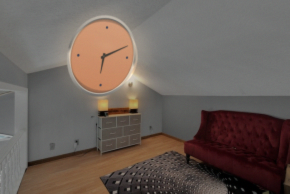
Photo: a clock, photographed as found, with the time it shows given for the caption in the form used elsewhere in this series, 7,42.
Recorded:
6,11
